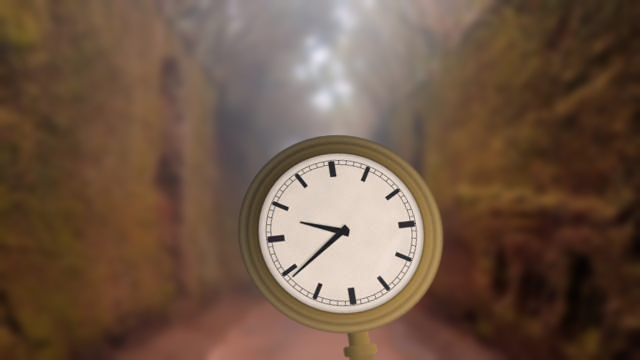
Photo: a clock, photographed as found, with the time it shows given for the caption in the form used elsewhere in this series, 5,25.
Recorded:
9,39
